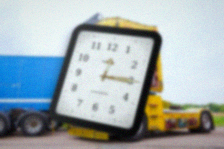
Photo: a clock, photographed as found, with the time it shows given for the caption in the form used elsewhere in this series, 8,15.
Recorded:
12,15
